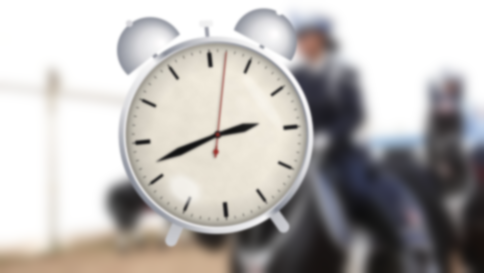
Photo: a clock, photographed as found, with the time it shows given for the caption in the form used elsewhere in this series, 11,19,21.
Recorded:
2,42,02
